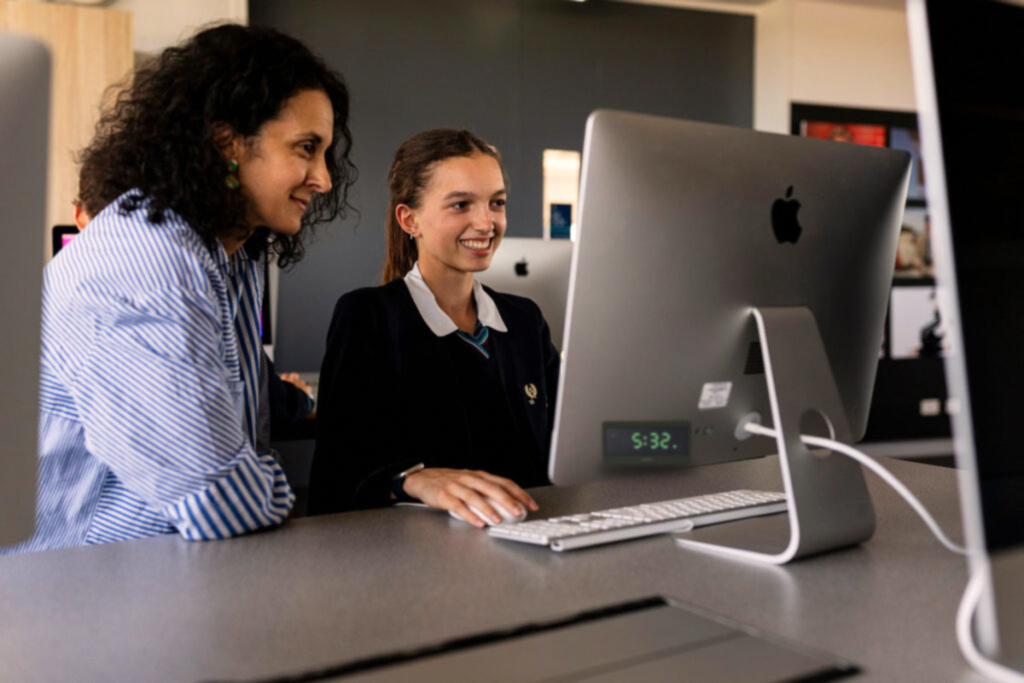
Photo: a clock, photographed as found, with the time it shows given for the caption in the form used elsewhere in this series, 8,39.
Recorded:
5,32
